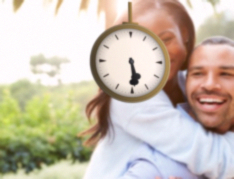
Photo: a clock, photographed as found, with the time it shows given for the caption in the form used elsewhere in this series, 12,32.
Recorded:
5,29
